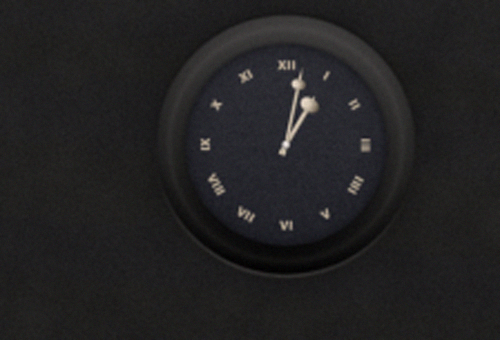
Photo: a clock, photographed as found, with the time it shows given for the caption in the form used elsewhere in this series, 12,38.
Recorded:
1,02
